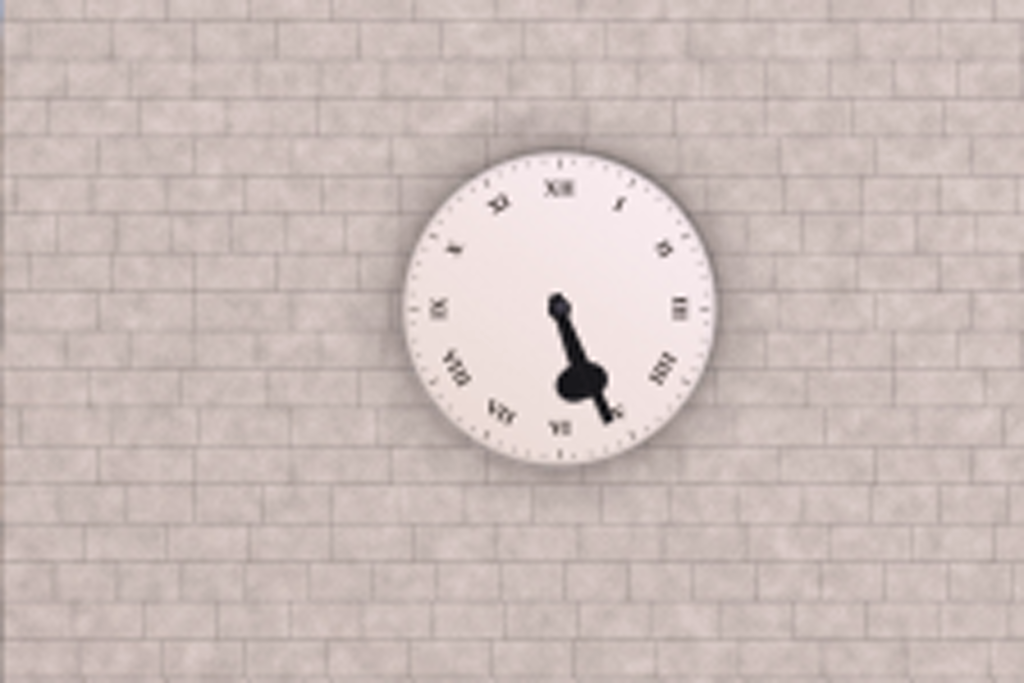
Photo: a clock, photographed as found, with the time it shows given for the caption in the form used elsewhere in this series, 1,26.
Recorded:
5,26
